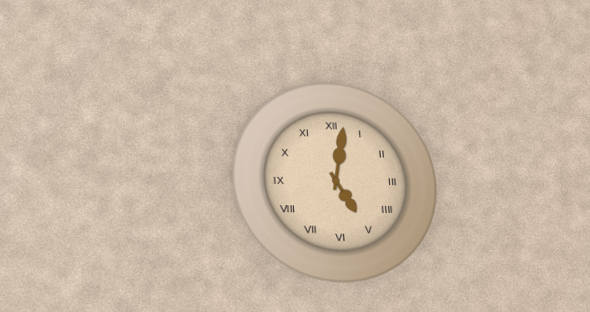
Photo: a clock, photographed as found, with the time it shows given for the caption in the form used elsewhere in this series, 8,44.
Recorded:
5,02
